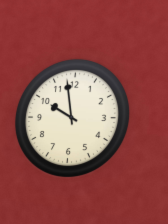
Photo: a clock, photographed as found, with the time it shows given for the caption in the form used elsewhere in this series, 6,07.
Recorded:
9,58
